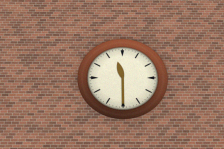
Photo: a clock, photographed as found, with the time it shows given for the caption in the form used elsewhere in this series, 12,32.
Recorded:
11,30
